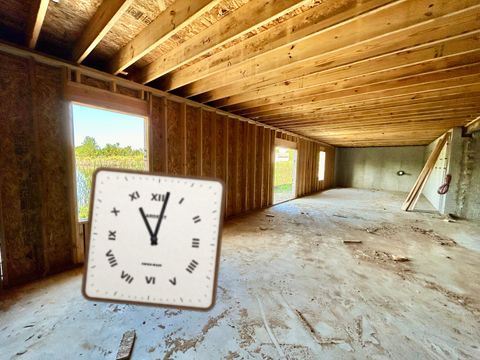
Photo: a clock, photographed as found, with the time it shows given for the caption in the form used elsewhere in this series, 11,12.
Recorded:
11,02
